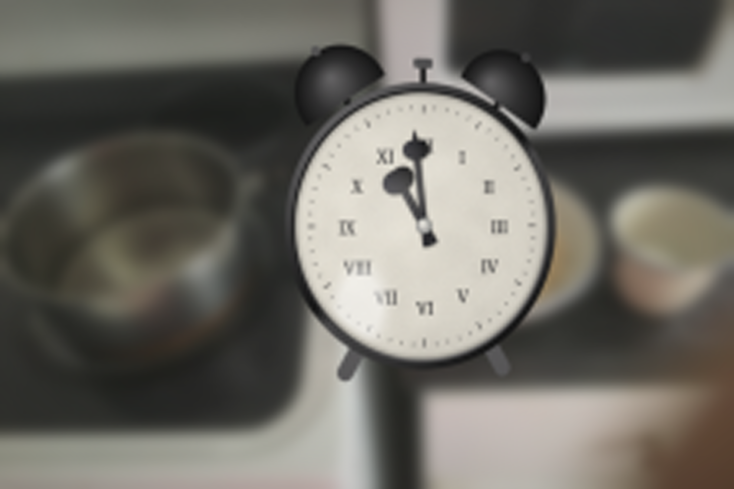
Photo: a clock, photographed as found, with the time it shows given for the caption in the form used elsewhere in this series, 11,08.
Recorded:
10,59
